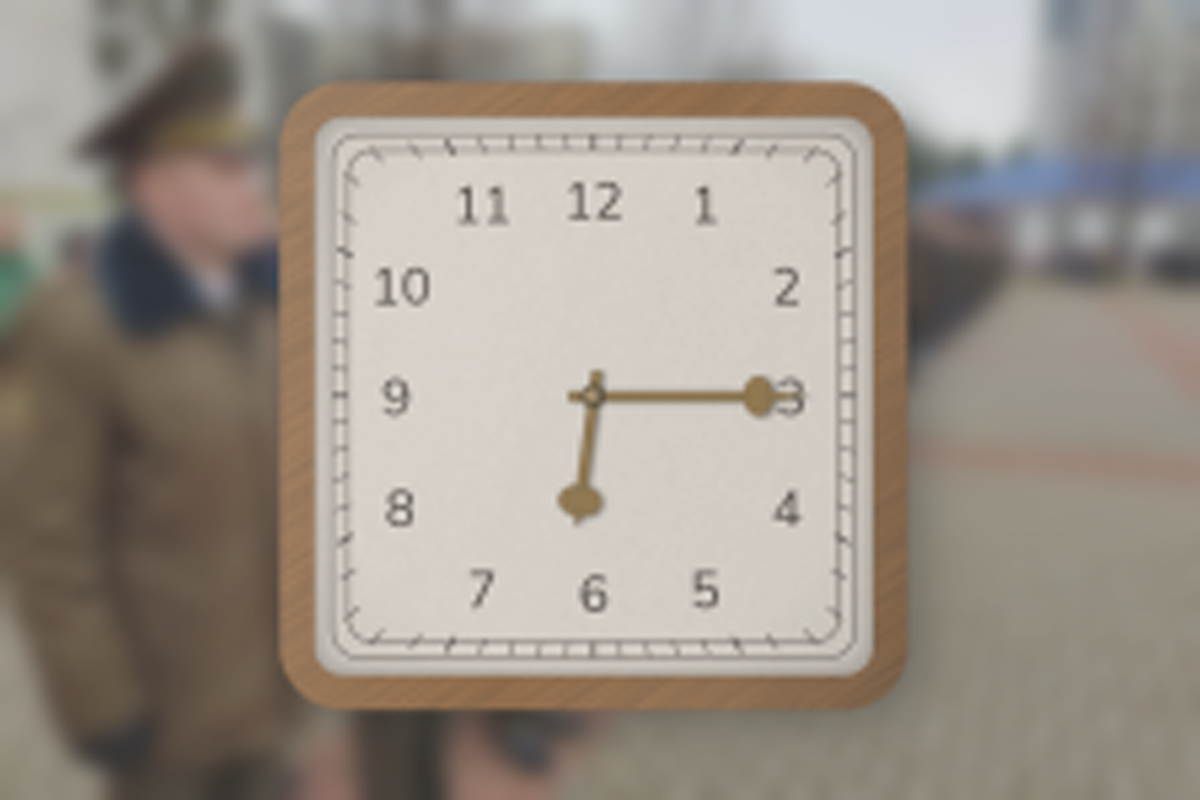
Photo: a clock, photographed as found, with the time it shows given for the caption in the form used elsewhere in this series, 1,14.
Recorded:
6,15
